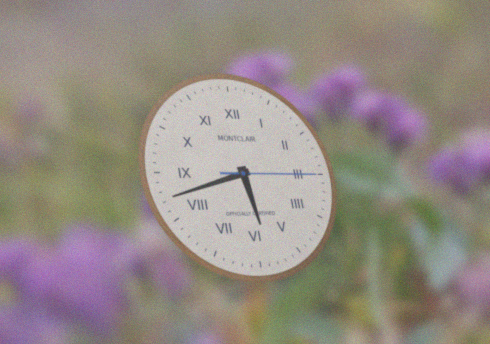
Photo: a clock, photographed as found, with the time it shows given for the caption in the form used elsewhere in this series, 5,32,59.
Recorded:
5,42,15
